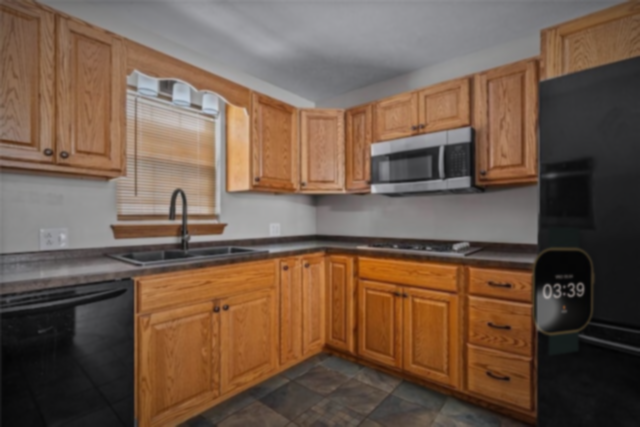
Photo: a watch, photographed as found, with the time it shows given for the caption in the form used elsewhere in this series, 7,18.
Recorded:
3,39
